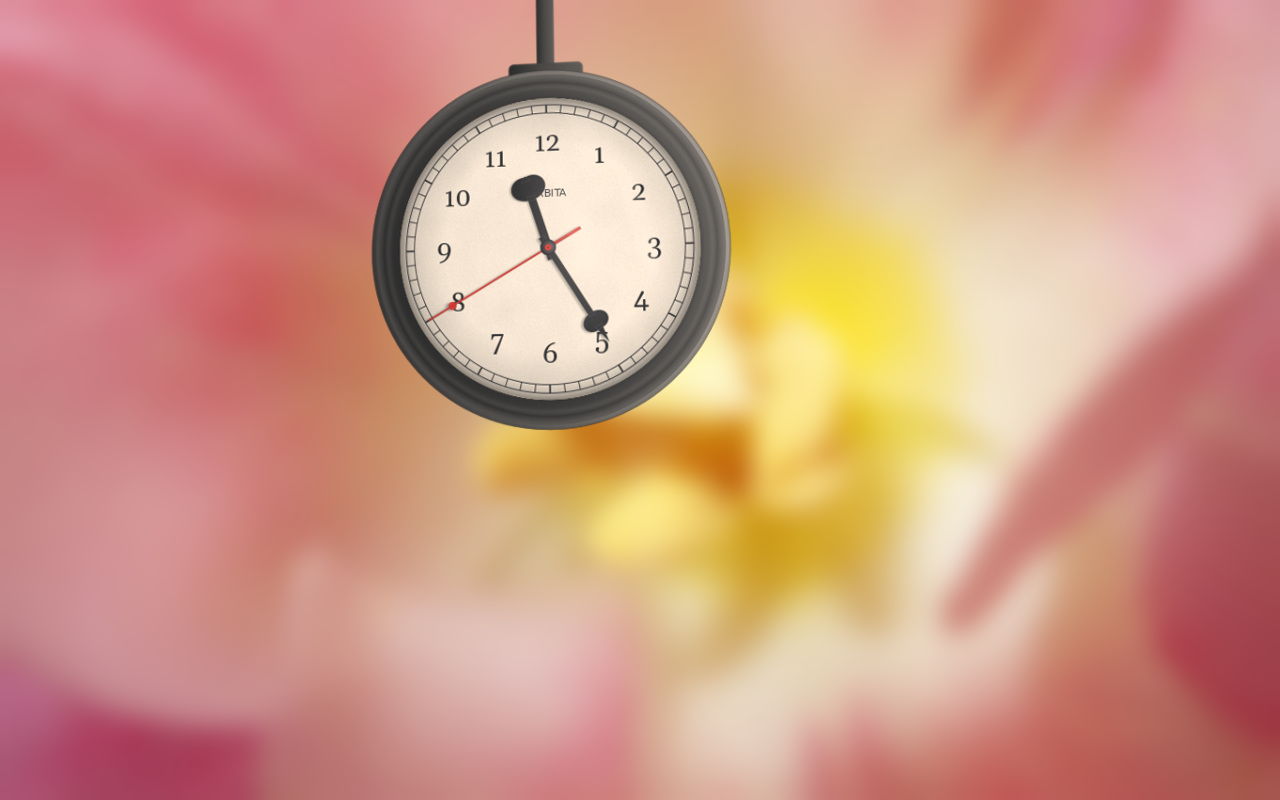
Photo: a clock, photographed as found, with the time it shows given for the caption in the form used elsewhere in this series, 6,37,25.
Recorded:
11,24,40
